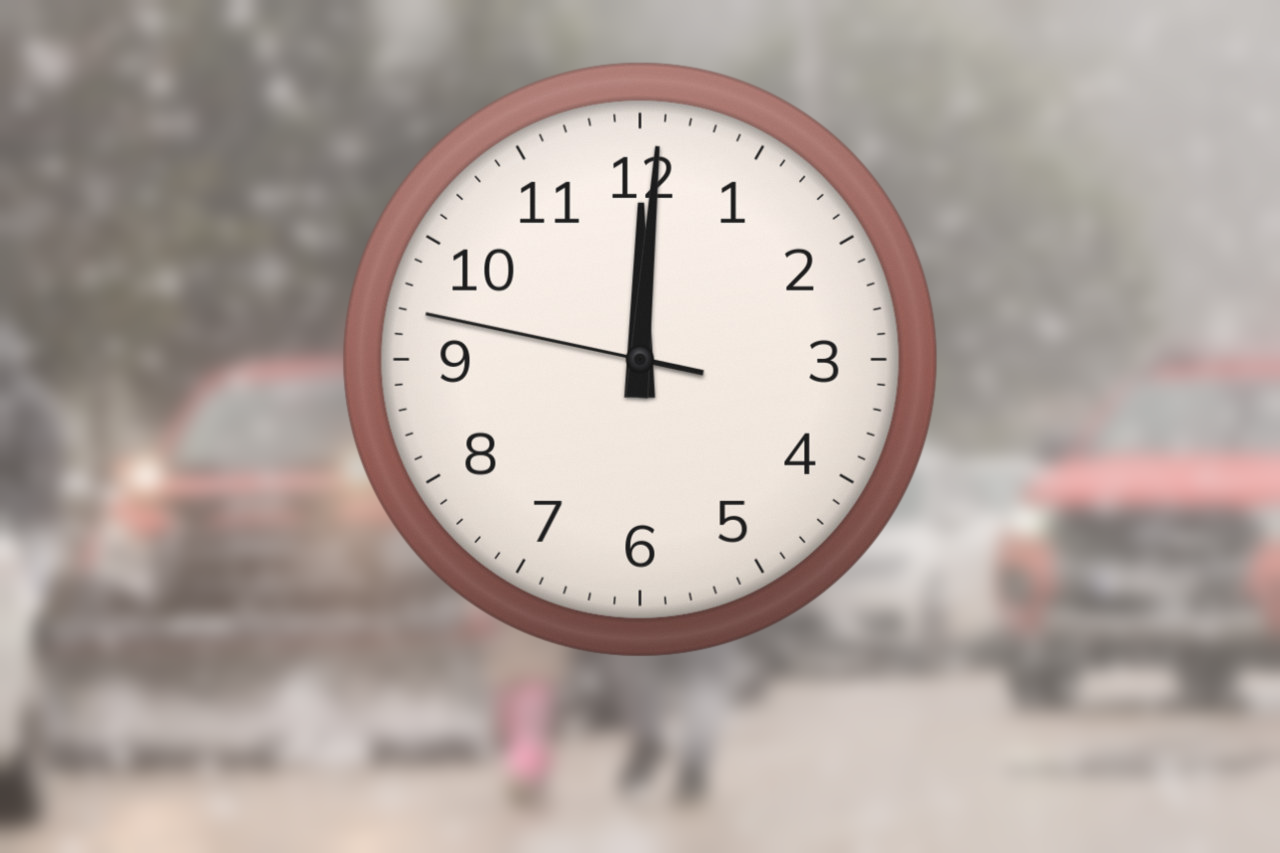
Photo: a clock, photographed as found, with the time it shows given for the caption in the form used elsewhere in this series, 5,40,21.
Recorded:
12,00,47
